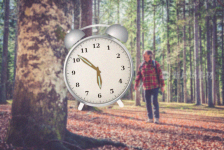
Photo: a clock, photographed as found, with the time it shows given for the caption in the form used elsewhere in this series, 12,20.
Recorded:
5,52
